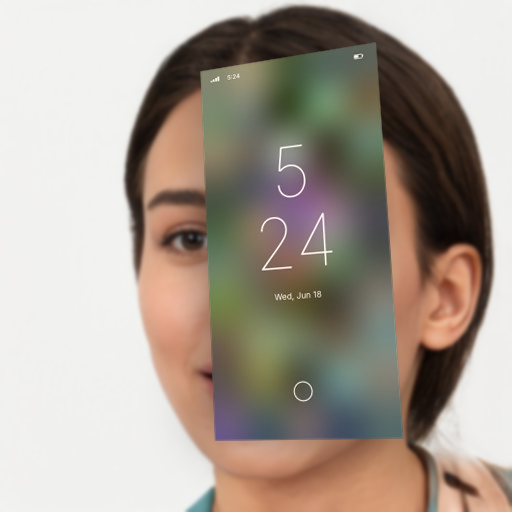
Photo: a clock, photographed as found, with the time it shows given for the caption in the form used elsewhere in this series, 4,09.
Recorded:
5,24
